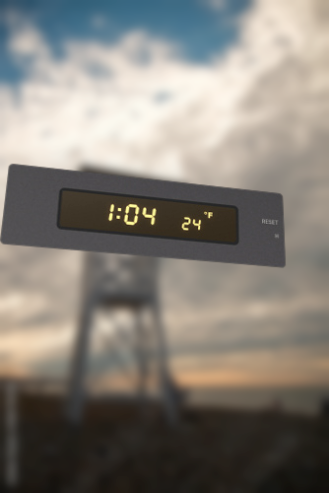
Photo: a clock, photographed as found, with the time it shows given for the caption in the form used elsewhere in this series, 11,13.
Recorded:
1,04
